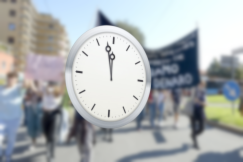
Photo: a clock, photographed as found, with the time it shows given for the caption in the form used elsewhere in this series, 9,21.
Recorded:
11,58
